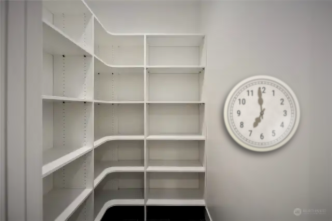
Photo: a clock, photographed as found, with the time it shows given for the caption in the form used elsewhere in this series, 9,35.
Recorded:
6,59
